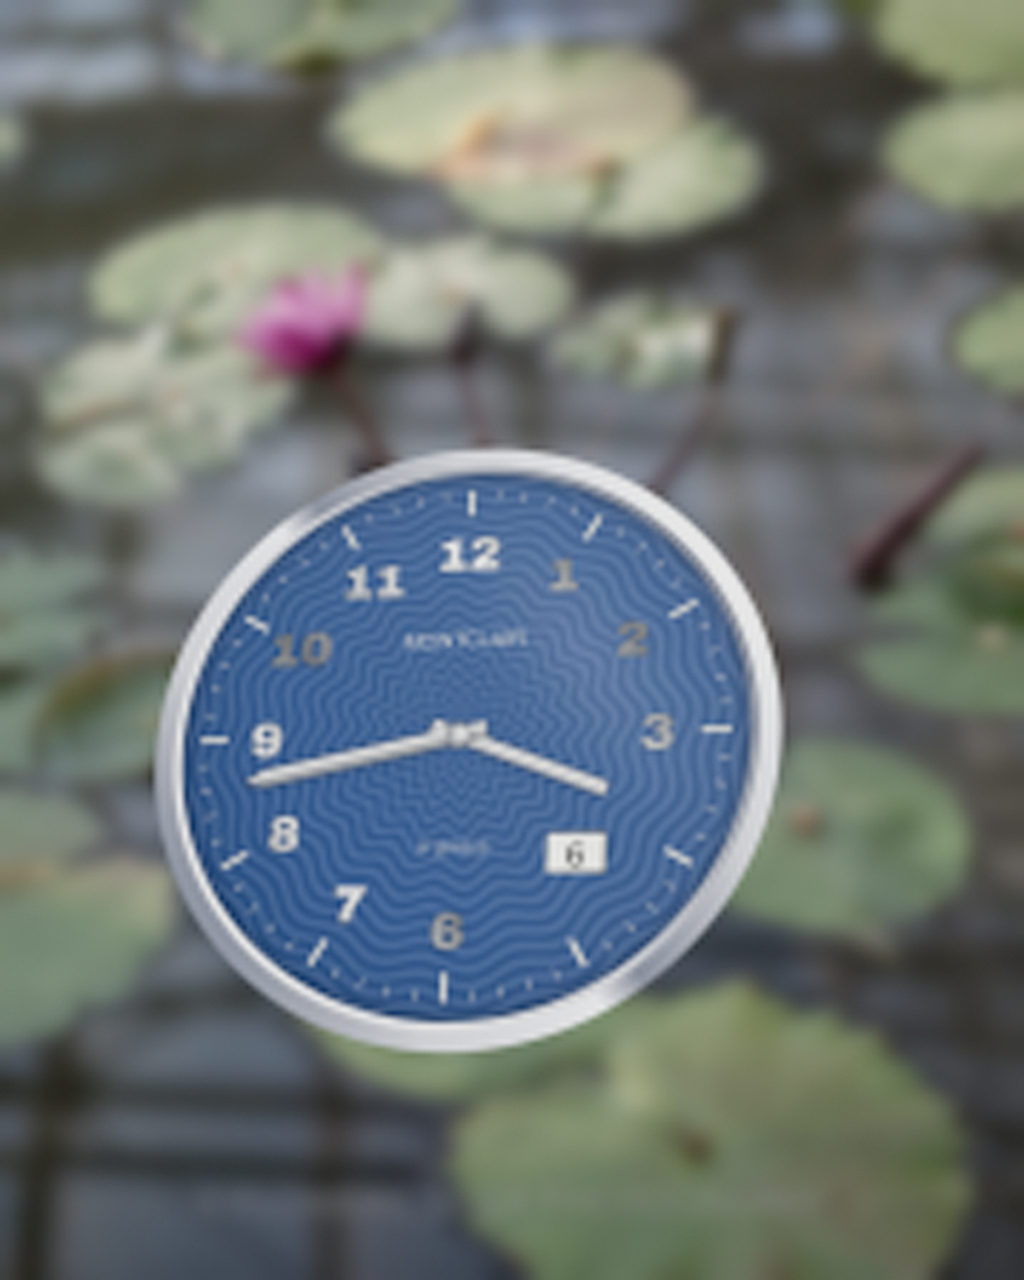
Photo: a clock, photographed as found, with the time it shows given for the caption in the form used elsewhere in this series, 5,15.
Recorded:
3,43
